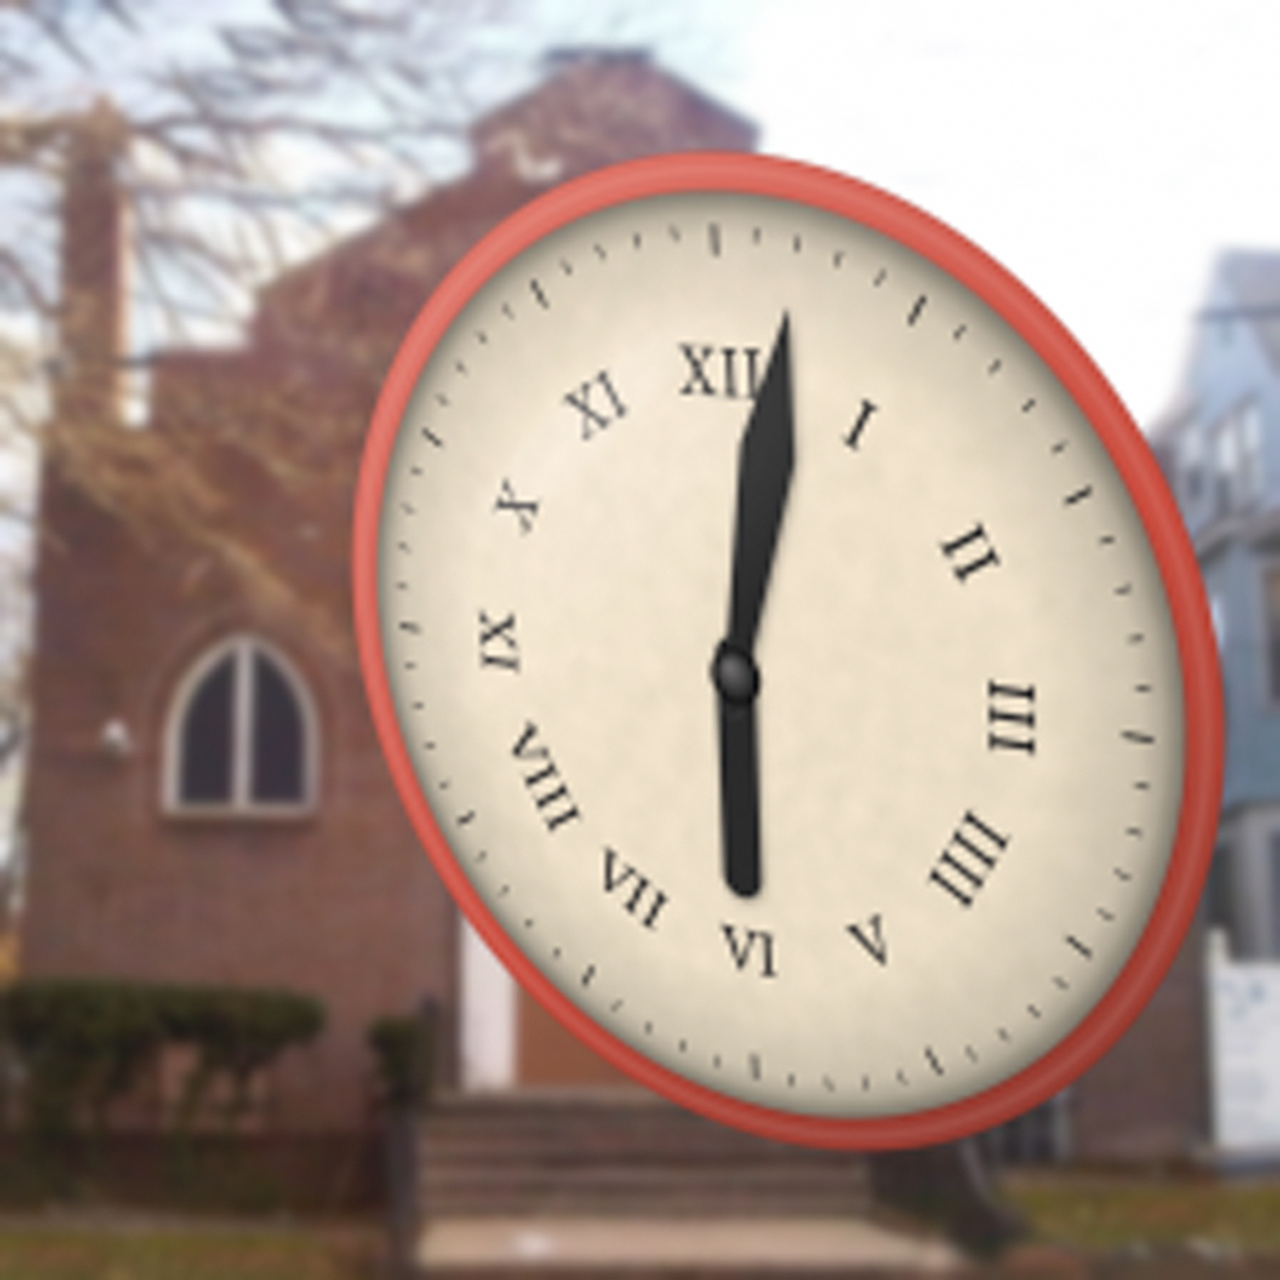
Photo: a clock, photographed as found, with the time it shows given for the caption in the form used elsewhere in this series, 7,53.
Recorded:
6,02
